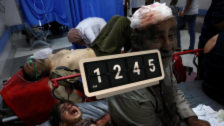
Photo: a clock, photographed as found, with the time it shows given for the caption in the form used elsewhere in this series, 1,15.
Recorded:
12,45
